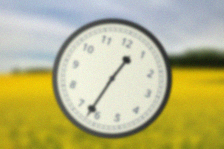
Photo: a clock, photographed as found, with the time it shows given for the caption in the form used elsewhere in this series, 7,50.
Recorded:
12,32
